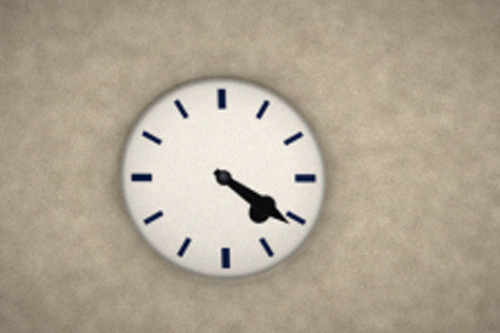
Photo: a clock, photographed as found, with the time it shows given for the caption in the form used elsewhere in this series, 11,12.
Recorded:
4,21
